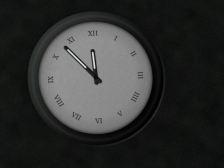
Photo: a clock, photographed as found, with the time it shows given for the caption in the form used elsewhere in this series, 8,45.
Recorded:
11,53
